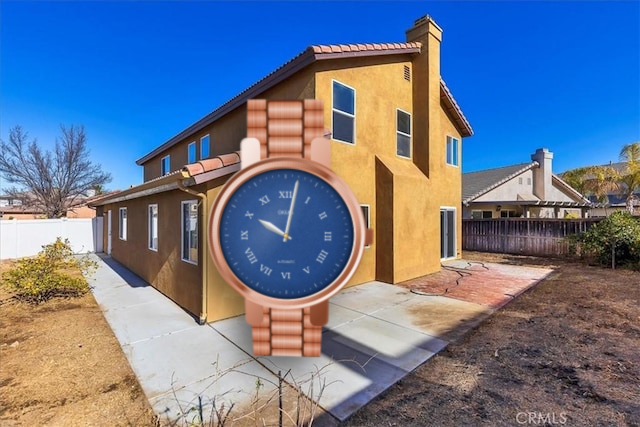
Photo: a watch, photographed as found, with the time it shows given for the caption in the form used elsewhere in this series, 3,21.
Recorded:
10,02
